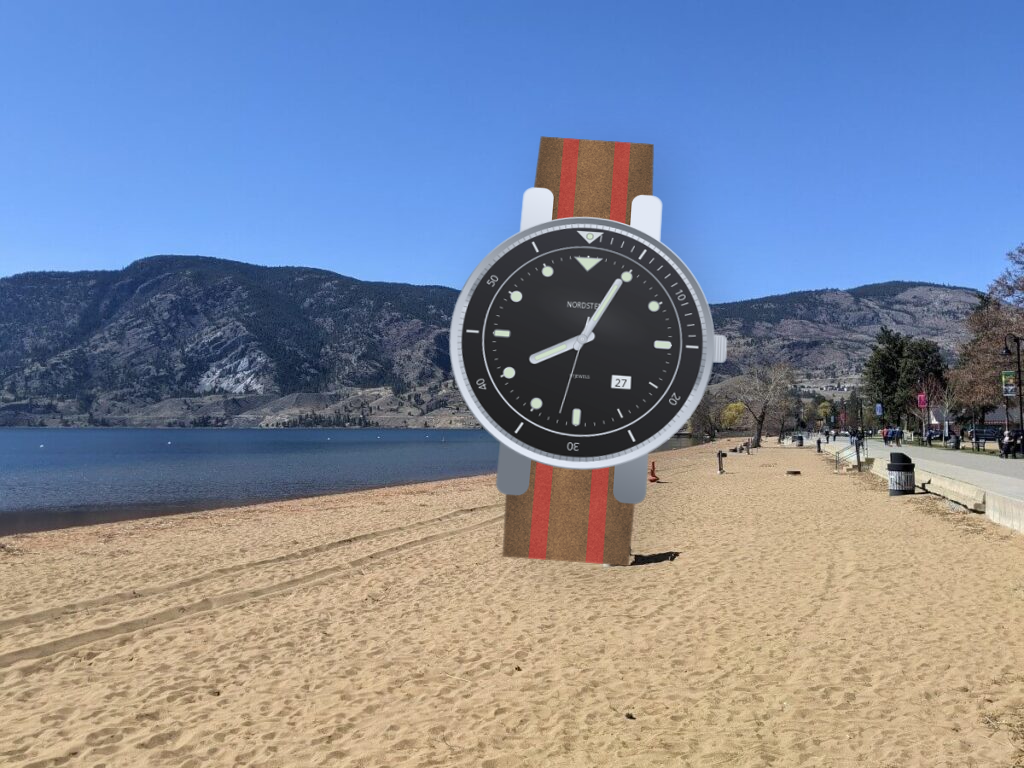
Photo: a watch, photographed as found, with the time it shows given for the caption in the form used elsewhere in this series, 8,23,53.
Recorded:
8,04,32
